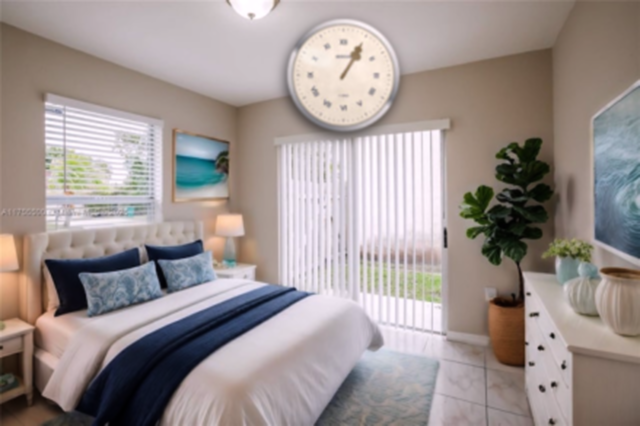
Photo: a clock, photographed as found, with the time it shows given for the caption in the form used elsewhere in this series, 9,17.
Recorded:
1,05
